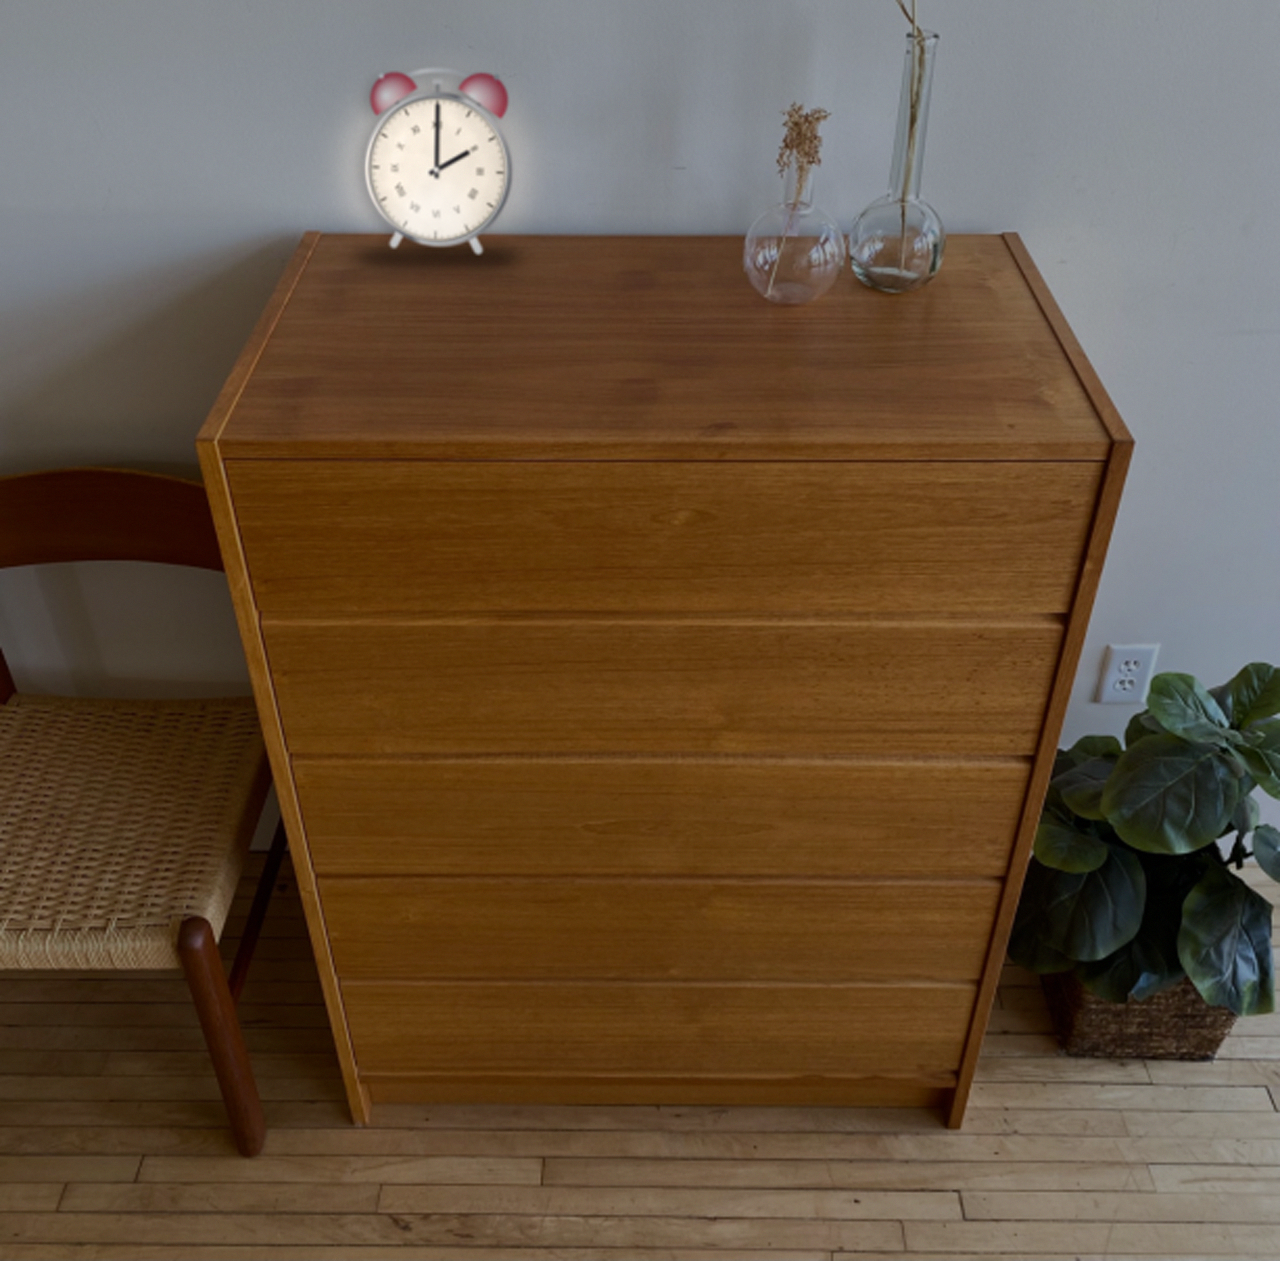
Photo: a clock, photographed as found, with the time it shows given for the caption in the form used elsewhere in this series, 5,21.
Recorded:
2,00
